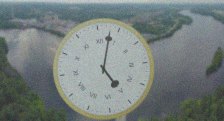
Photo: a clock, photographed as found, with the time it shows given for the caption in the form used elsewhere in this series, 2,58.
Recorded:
5,03
